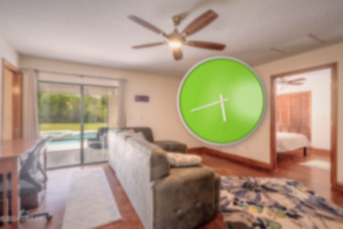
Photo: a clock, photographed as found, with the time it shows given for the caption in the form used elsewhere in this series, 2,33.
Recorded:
5,42
